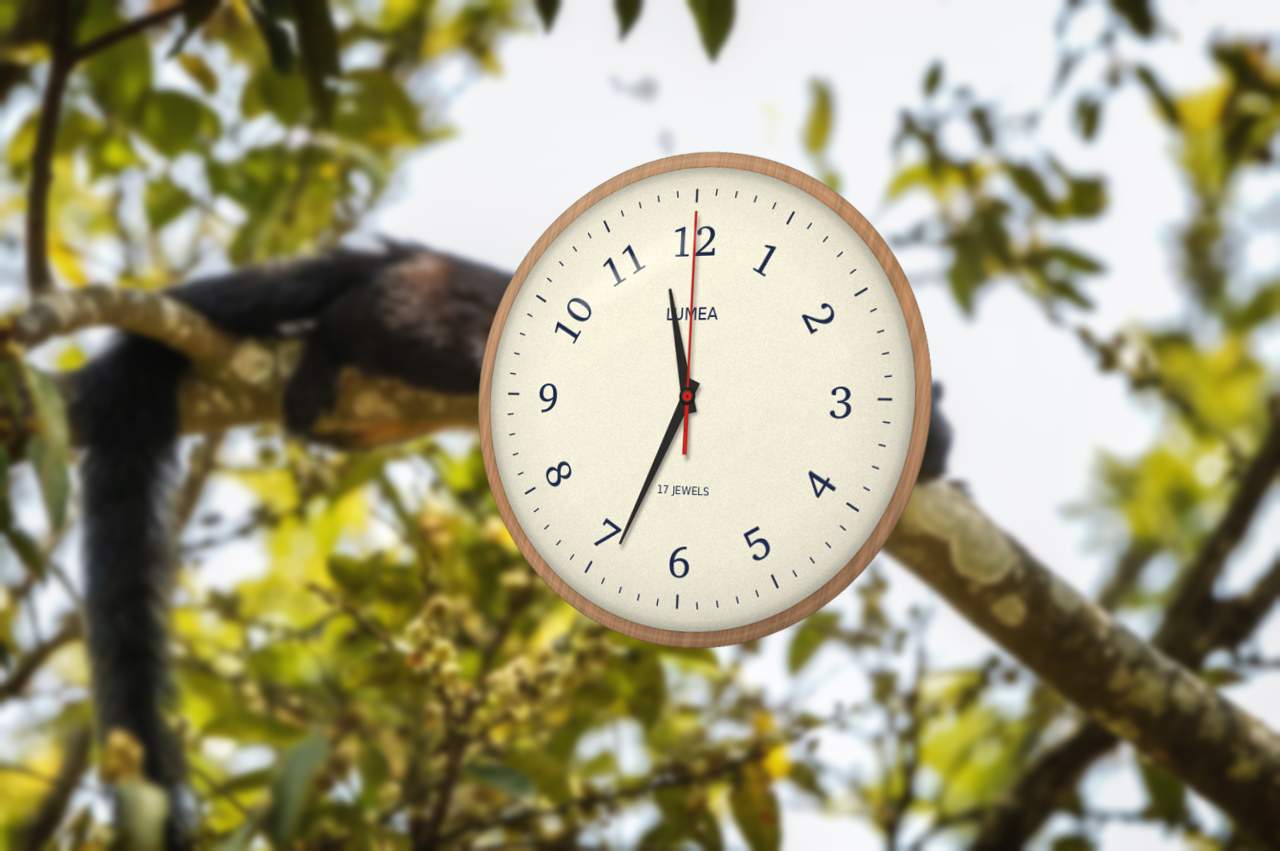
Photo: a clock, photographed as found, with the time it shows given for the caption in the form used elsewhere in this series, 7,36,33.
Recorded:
11,34,00
